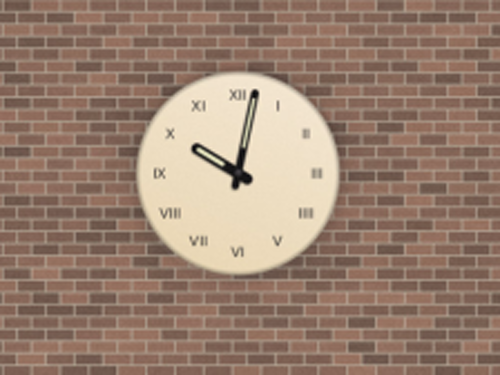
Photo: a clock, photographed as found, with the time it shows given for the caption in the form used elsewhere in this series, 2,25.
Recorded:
10,02
